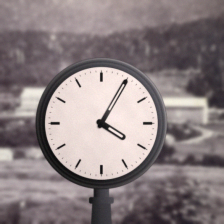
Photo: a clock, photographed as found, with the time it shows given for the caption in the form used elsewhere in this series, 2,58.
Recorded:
4,05
